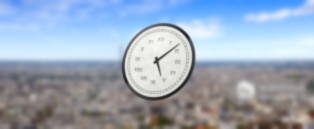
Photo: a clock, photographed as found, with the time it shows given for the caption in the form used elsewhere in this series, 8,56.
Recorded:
5,08
